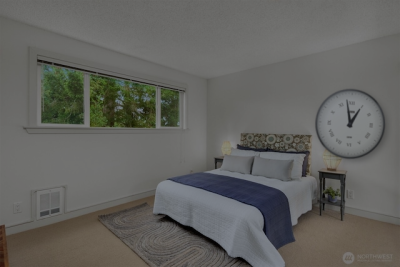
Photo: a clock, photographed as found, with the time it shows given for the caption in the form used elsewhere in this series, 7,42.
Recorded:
12,58
